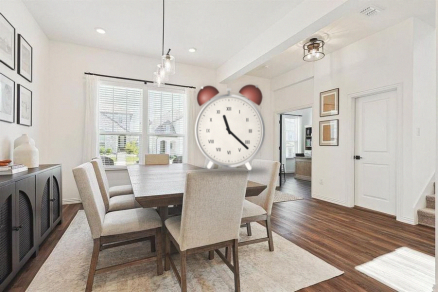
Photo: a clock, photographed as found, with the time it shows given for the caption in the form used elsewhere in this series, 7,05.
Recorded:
11,22
